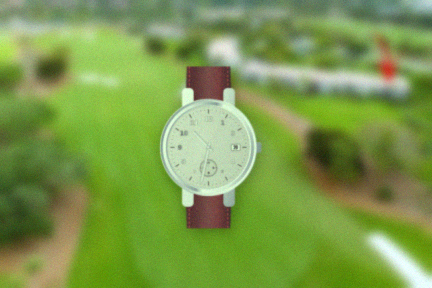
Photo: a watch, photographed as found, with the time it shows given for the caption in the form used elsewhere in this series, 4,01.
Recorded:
10,32
